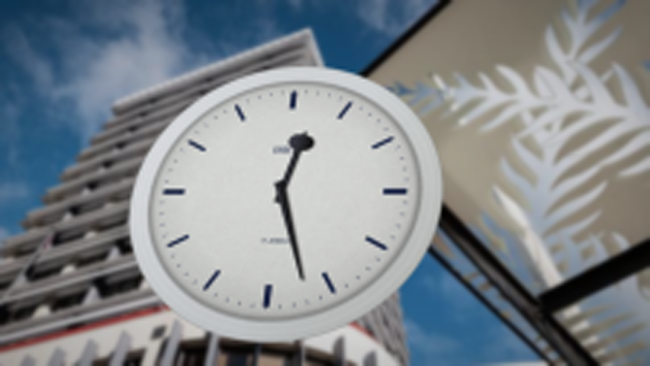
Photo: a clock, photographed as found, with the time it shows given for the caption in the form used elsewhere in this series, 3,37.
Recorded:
12,27
